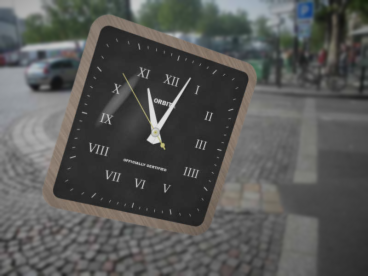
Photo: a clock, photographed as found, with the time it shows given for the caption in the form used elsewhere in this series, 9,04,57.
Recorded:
11,02,52
